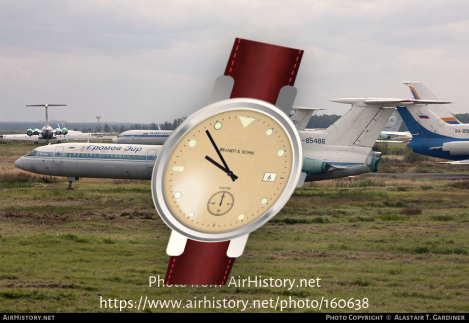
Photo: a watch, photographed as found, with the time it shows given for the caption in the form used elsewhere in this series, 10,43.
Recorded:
9,53
